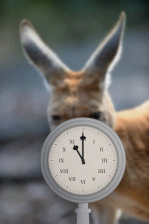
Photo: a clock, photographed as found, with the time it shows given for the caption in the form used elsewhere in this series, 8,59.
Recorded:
11,00
